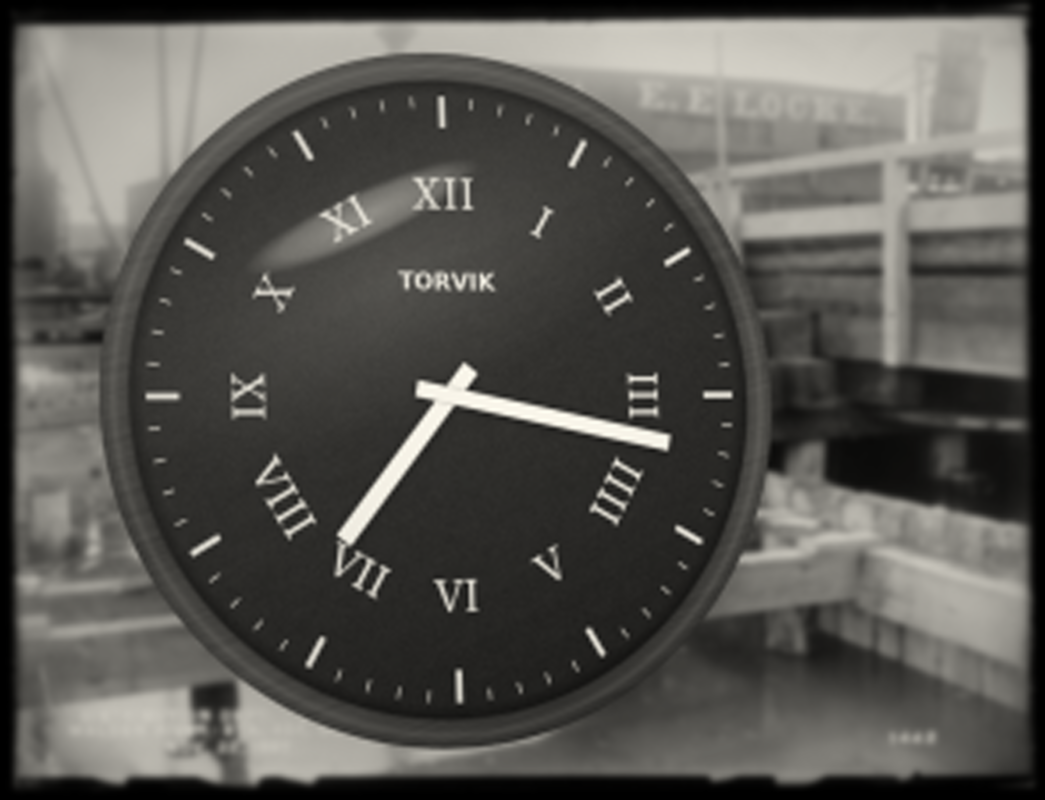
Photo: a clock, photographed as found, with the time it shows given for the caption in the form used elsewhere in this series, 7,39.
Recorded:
7,17
